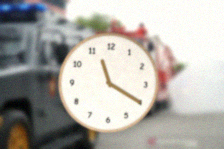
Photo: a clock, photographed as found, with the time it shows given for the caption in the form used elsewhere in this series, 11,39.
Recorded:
11,20
